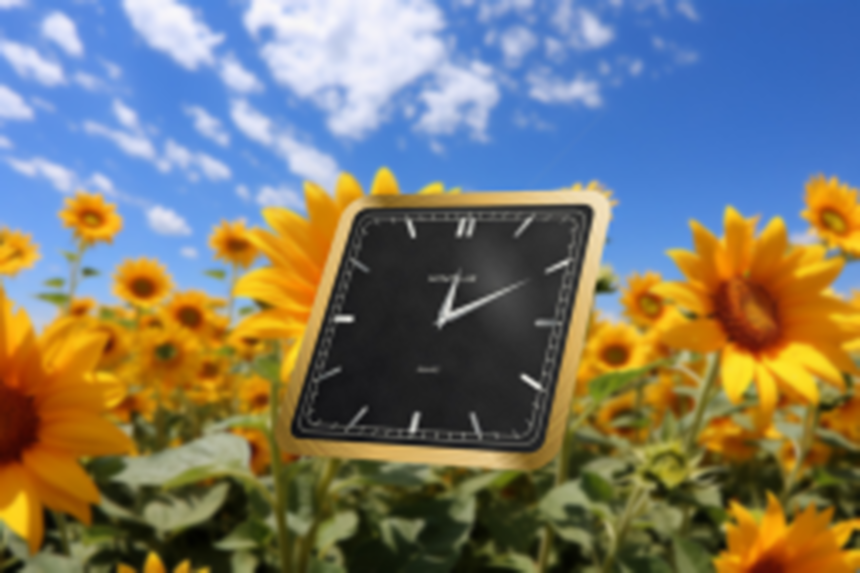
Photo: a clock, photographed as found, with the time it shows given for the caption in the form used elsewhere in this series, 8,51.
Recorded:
12,10
